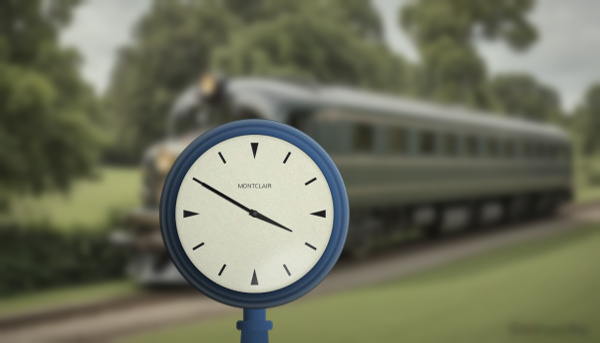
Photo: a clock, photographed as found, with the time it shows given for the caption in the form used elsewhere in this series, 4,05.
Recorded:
3,50
